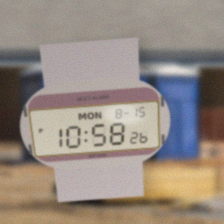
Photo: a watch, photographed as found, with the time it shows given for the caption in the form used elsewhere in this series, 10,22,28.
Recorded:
10,58,26
